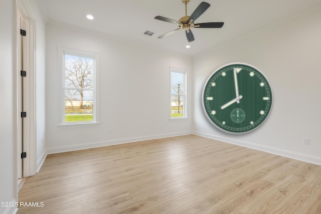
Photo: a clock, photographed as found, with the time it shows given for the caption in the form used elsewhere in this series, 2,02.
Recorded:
7,59
